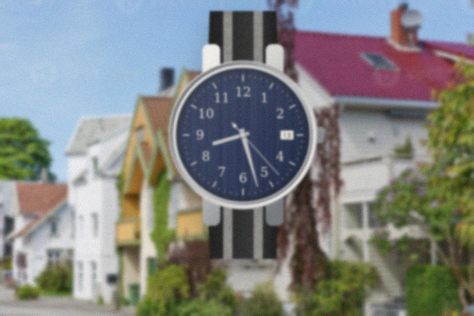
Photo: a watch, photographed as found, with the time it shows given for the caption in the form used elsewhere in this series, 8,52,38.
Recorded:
8,27,23
